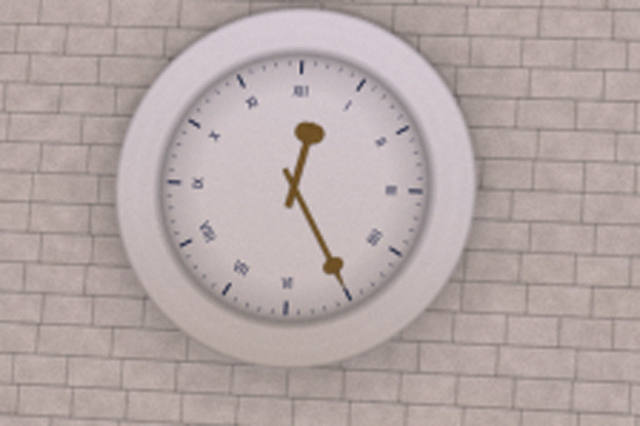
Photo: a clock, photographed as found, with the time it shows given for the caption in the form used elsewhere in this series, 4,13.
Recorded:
12,25
